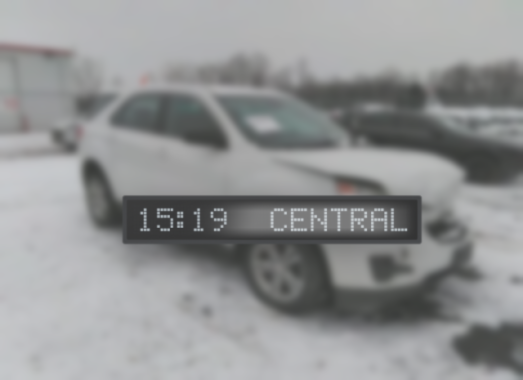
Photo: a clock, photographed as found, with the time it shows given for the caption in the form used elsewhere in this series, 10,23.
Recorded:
15,19
